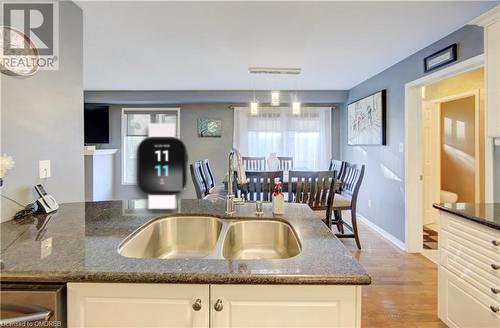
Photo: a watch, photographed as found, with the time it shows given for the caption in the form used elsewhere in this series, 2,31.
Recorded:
11,11
